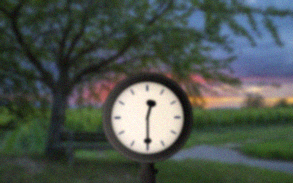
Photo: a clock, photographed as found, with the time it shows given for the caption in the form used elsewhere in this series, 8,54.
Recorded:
12,30
